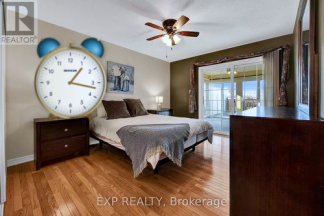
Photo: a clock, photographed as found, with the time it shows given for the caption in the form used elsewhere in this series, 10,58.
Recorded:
1,17
